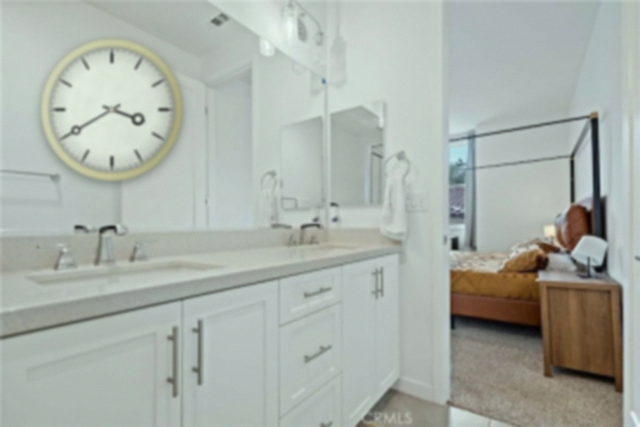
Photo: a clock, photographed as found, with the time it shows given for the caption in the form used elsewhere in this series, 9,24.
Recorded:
3,40
